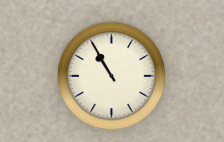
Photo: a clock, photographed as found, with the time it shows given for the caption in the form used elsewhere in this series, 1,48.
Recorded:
10,55
